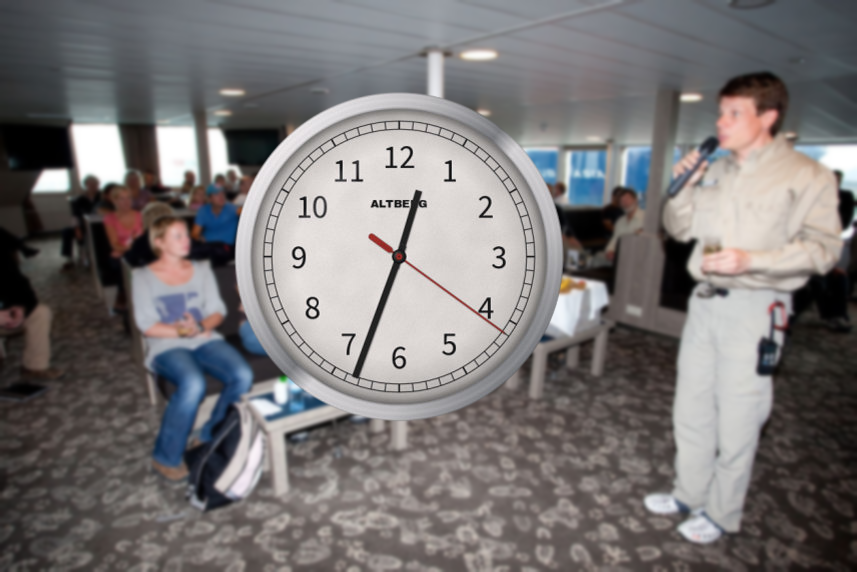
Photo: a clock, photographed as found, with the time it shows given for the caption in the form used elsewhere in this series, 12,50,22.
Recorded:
12,33,21
